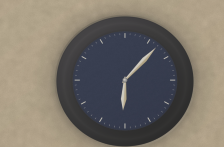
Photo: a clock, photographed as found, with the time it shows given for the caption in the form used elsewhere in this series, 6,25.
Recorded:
6,07
